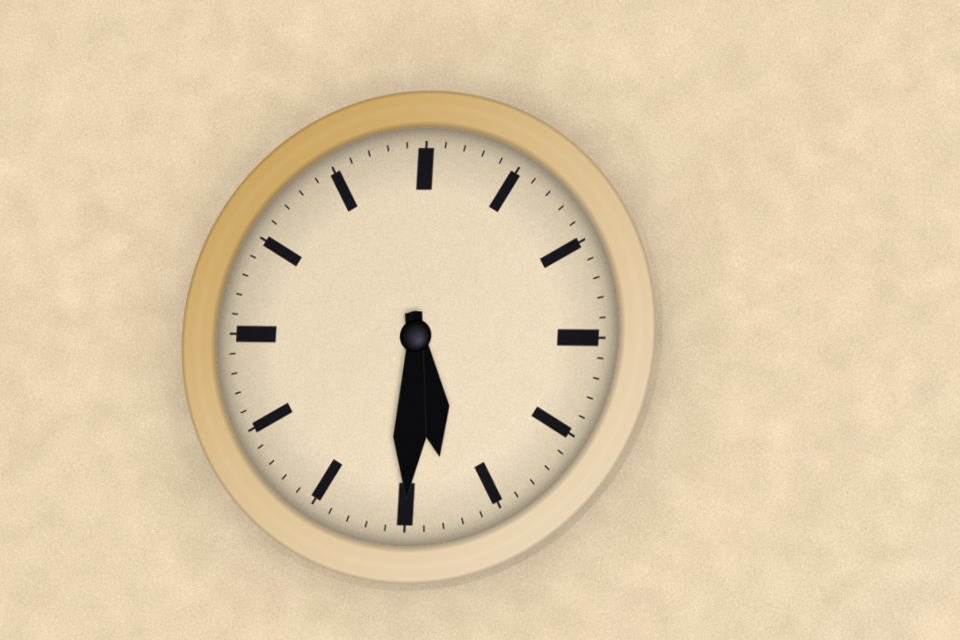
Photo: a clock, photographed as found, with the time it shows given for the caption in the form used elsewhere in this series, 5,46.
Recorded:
5,30
